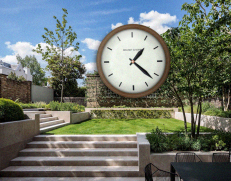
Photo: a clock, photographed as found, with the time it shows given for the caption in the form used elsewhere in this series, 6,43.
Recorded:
1,22
